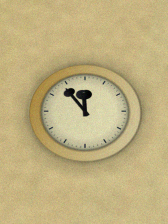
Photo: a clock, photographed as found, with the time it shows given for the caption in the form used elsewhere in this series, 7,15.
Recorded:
11,54
